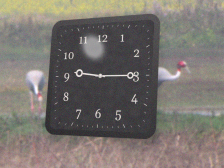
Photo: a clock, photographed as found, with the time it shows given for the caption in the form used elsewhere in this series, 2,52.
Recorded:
9,15
